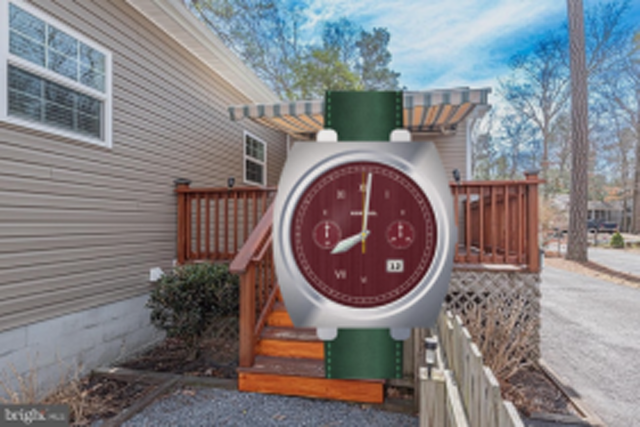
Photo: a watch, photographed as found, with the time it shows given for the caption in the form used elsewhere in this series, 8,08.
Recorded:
8,01
